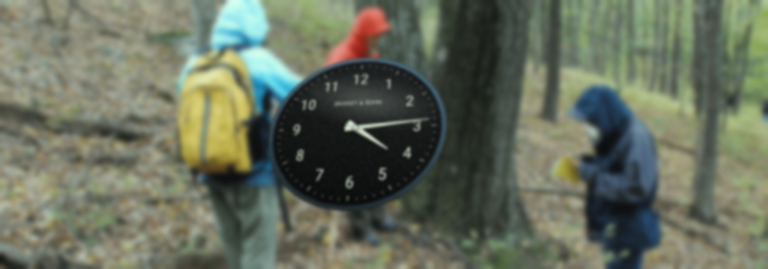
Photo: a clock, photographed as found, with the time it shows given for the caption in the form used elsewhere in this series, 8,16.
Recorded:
4,14
